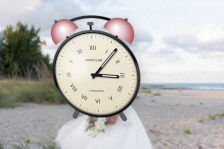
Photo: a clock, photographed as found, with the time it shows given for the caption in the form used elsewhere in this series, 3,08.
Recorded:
3,07
